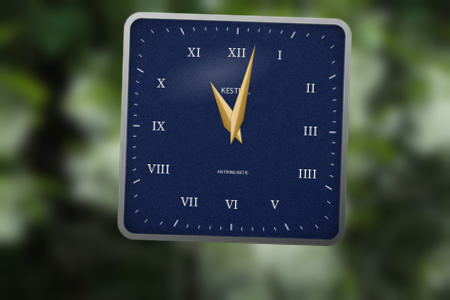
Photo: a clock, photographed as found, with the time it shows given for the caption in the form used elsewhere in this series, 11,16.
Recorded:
11,02
